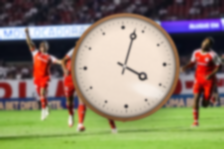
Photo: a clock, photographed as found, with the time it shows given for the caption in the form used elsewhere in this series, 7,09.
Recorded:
4,03
